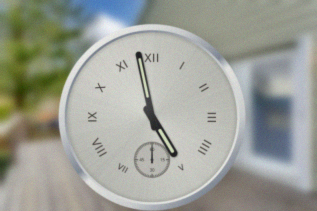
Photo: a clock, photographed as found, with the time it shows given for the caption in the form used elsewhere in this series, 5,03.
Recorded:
4,58
